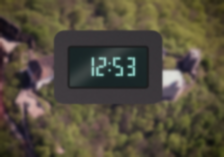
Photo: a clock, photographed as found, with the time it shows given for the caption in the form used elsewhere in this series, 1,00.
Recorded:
12,53
